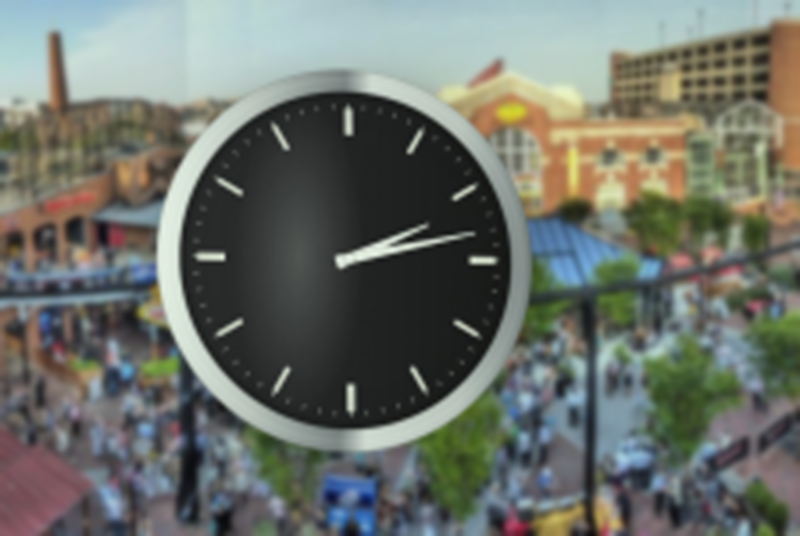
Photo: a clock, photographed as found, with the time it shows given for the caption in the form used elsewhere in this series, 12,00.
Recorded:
2,13
